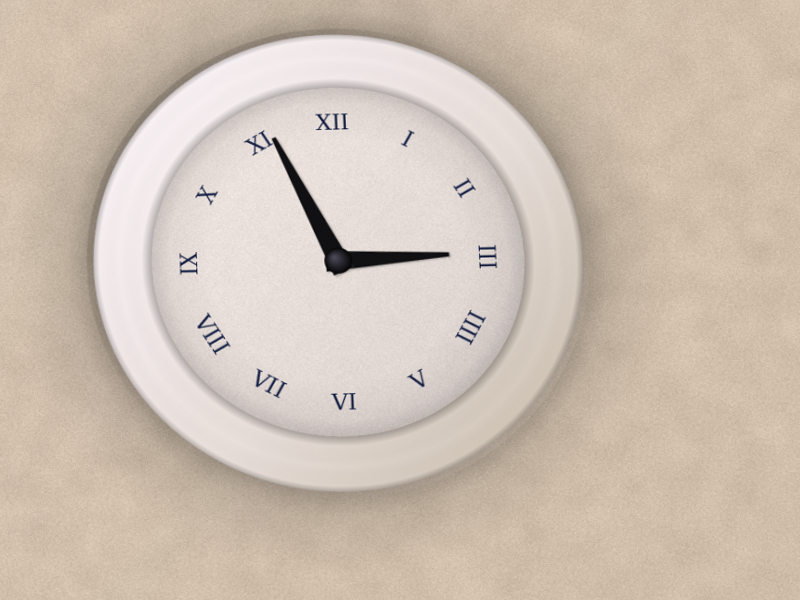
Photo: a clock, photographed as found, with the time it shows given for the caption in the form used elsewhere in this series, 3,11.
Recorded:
2,56
